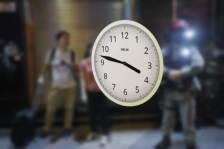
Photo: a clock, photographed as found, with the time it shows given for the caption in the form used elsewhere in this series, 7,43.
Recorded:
3,47
